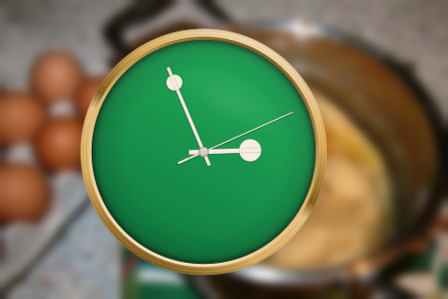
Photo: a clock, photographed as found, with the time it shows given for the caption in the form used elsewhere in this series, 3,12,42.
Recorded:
2,56,11
